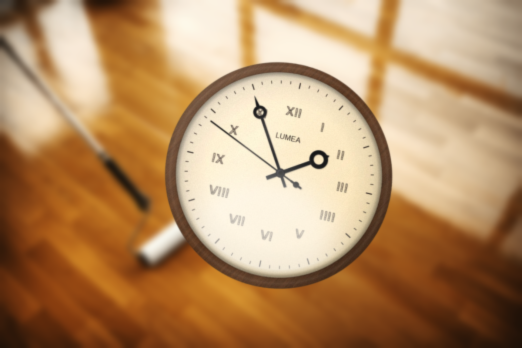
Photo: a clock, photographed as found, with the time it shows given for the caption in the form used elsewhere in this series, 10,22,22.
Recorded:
1,54,49
